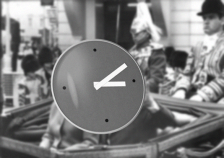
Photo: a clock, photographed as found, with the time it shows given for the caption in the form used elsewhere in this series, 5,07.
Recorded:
3,10
